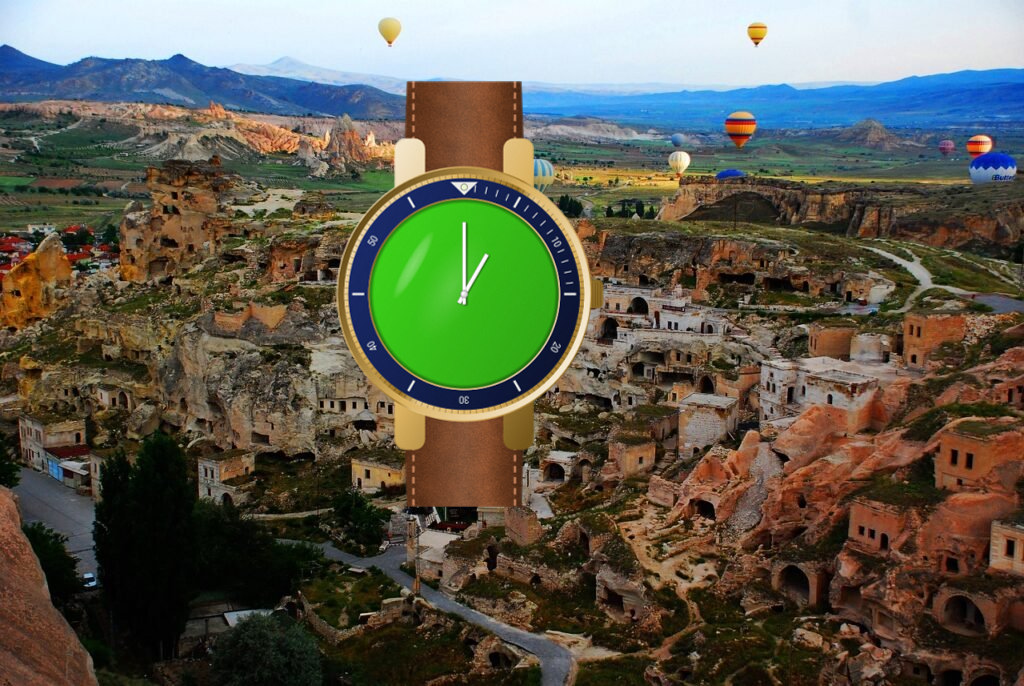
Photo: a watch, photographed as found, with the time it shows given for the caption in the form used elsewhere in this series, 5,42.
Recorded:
1,00
